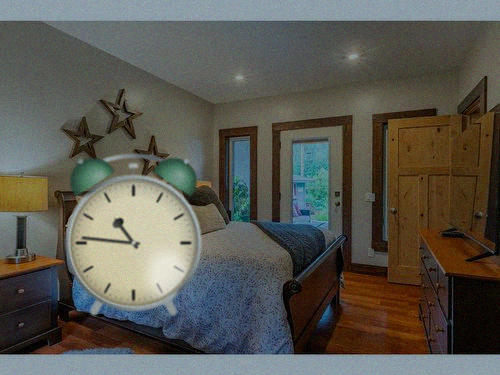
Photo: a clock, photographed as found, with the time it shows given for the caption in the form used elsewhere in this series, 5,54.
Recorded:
10,46
